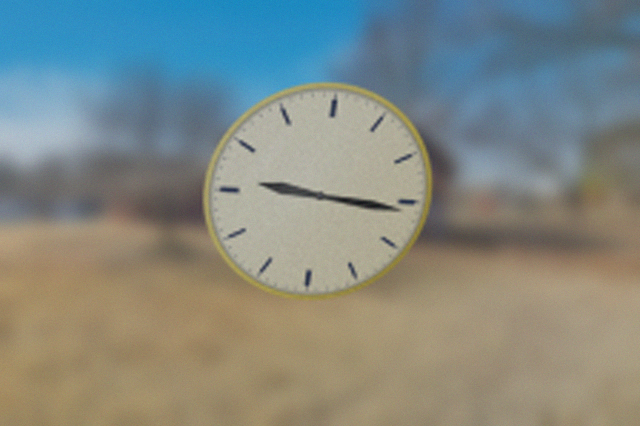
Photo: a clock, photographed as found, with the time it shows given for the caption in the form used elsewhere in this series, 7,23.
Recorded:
9,16
